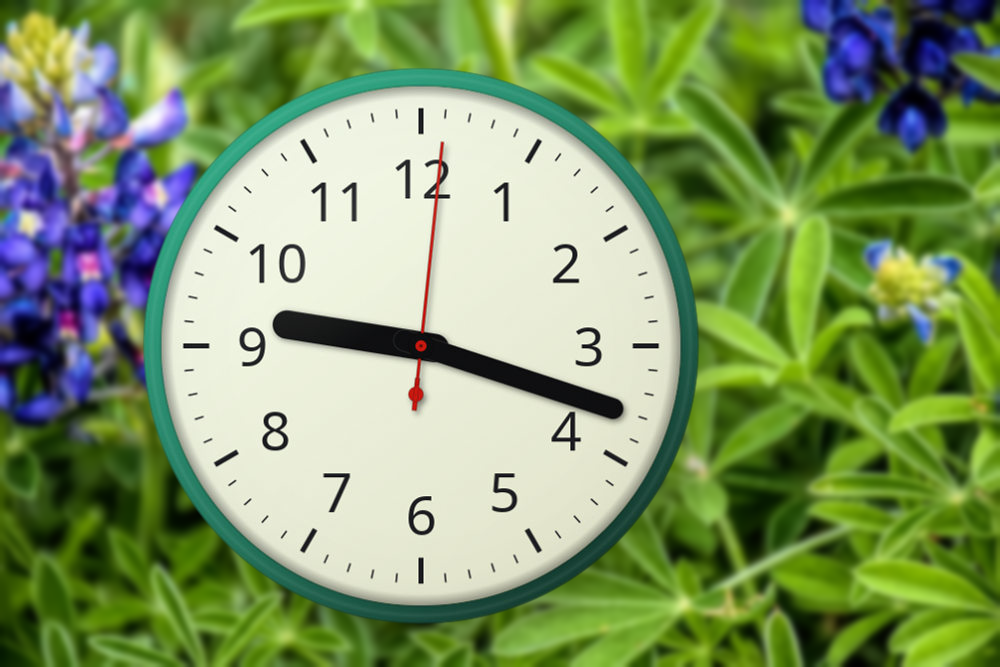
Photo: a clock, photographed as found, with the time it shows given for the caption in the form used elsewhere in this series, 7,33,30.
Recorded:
9,18,01
